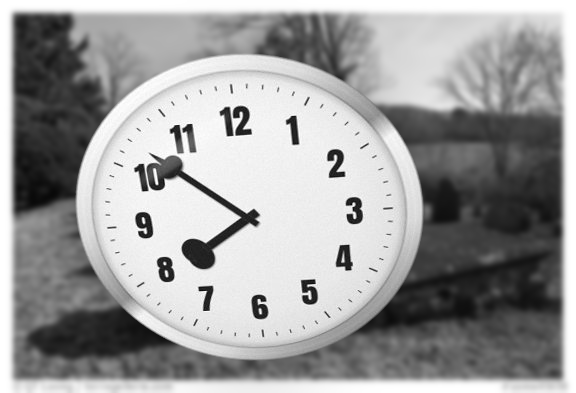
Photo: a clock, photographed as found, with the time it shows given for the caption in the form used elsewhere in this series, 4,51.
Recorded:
7,52
